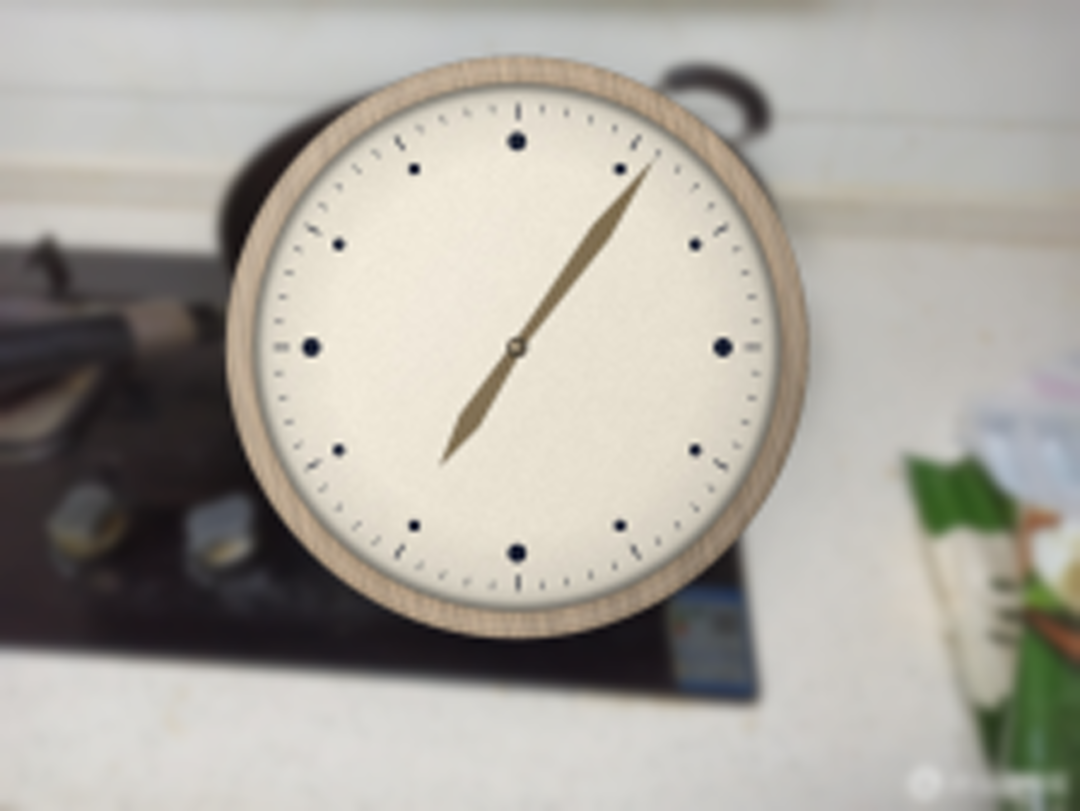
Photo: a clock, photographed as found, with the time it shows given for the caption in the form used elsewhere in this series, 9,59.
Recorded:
7,06
